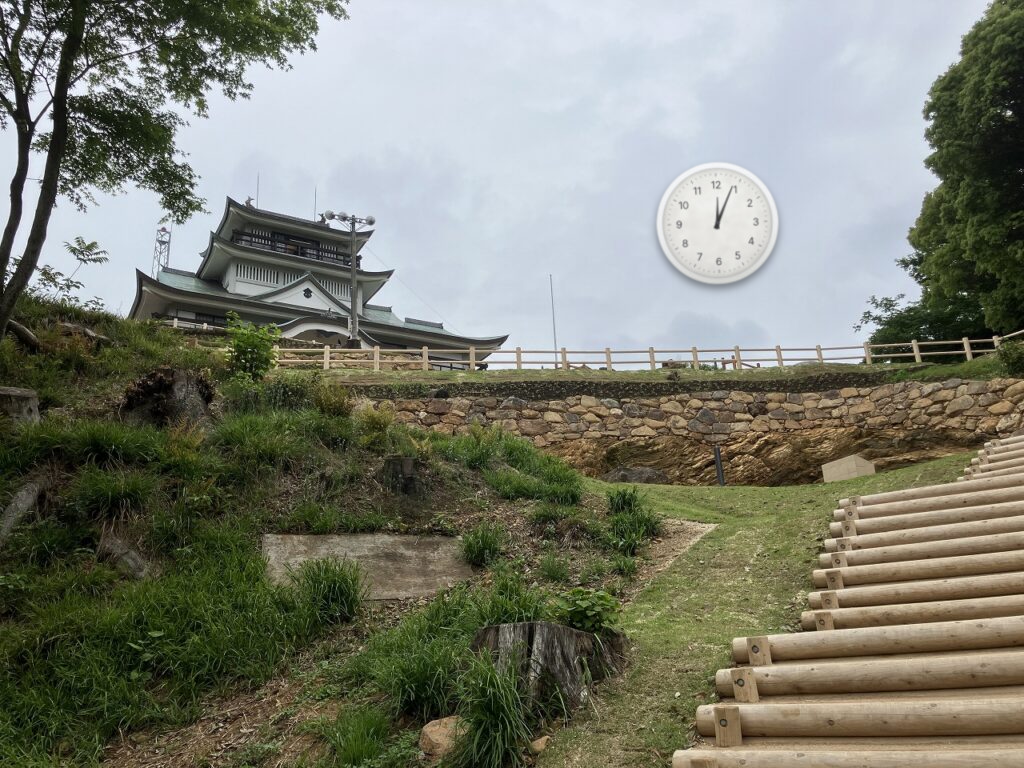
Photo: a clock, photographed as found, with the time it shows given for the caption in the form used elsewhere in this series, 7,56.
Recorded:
12,04
